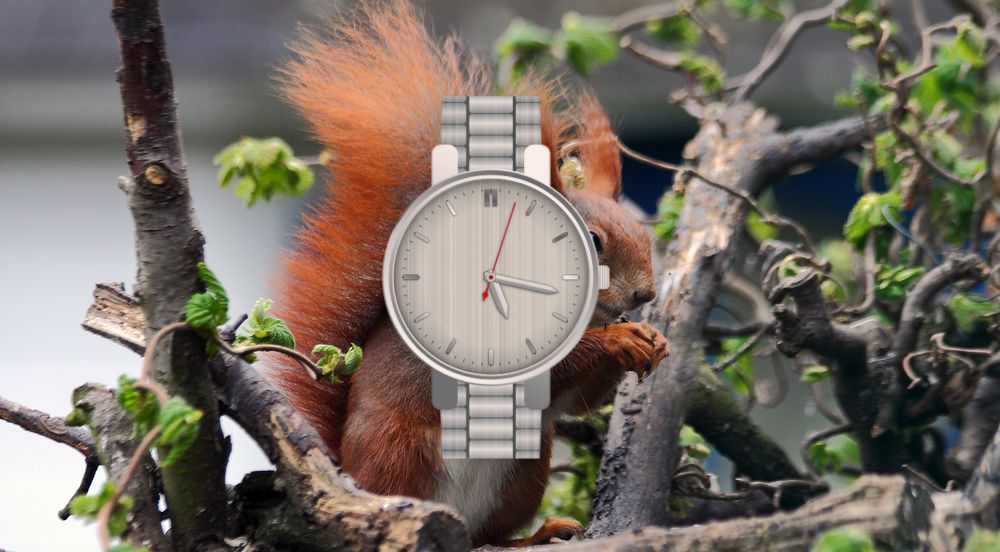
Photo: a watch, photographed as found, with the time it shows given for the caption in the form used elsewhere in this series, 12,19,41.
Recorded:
5,17,03
